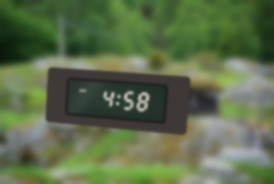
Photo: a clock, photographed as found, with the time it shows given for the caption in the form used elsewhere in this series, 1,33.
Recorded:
4,58
